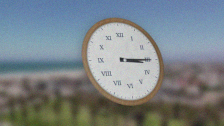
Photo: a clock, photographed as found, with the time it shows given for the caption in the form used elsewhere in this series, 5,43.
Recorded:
3,15
